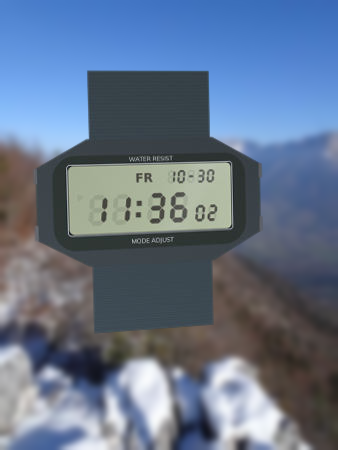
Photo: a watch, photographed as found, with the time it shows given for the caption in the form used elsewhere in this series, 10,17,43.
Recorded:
11,36,02
